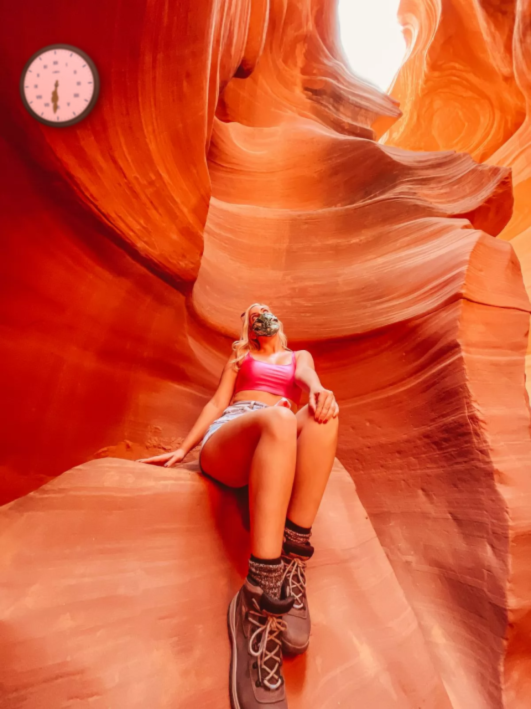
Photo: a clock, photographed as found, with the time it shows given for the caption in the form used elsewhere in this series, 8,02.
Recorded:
6,31
